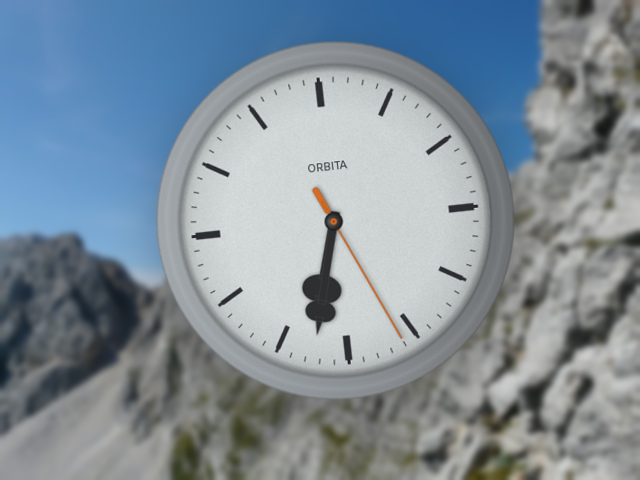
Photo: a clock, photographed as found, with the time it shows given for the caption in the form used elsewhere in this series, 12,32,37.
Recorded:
6,32,26
